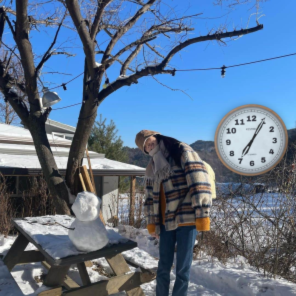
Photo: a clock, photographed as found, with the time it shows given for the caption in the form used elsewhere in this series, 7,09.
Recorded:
7,05
